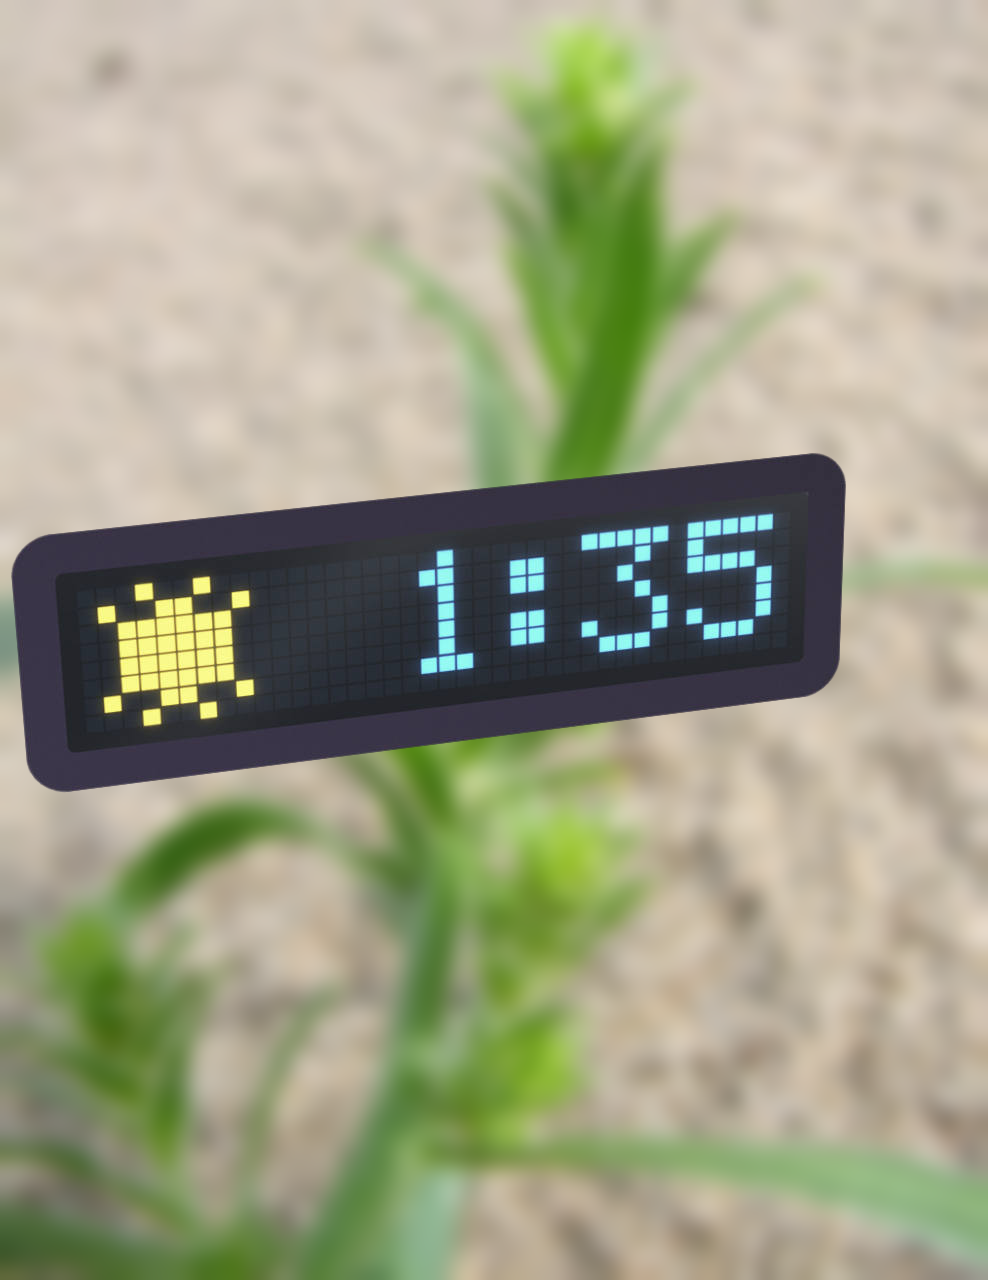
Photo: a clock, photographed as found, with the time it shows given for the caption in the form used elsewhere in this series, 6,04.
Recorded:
1,35
